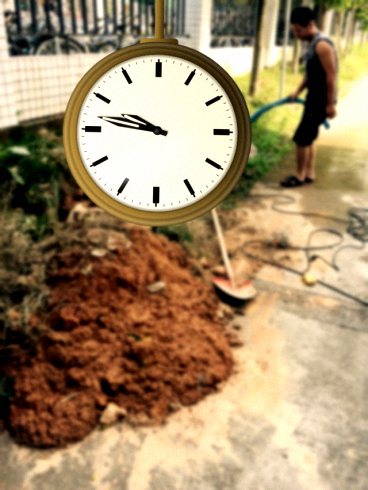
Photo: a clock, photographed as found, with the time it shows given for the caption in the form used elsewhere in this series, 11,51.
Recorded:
9,47
